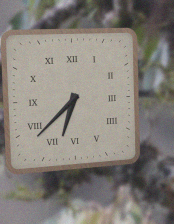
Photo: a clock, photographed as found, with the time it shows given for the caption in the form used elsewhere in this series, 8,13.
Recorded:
6,38
